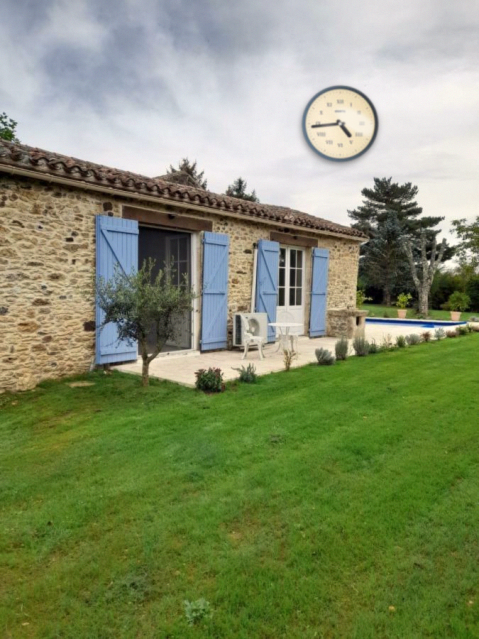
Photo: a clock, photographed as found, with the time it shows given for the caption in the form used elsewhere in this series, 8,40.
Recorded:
4,44
